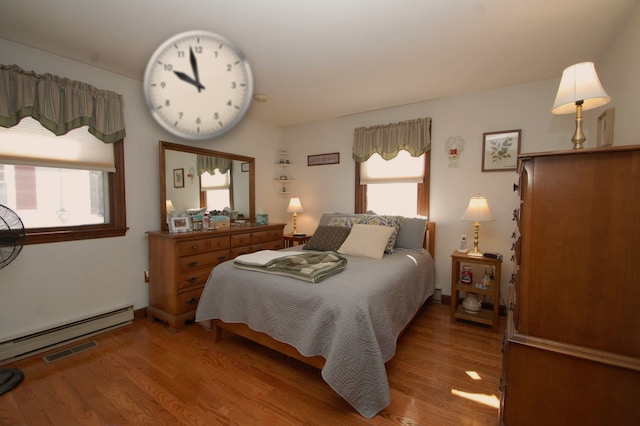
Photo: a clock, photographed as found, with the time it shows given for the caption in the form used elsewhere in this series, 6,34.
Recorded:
9,58
